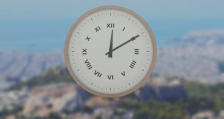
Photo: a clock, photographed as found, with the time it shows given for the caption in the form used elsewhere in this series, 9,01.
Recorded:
12,10
